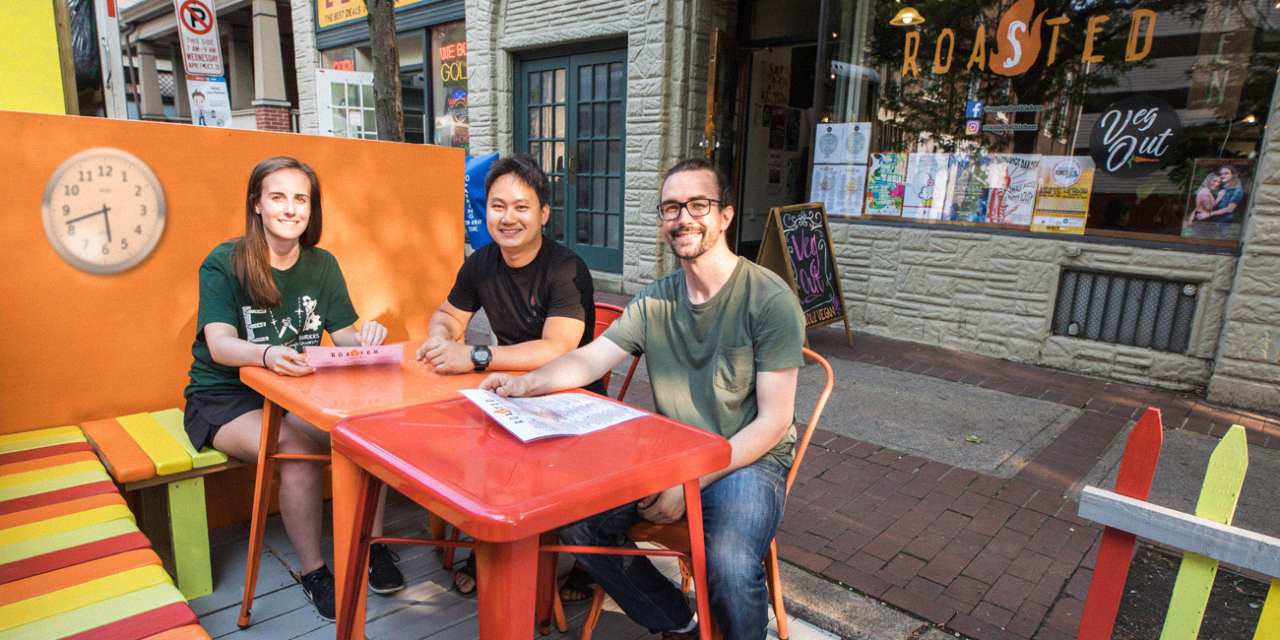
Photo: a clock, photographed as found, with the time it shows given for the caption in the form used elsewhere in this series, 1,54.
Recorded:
5,42
